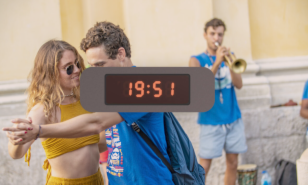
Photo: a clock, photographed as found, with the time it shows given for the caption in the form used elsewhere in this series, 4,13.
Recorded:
19,51
